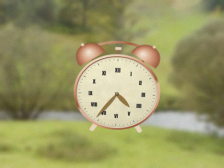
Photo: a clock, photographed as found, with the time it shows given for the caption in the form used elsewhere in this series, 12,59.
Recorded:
4,36
